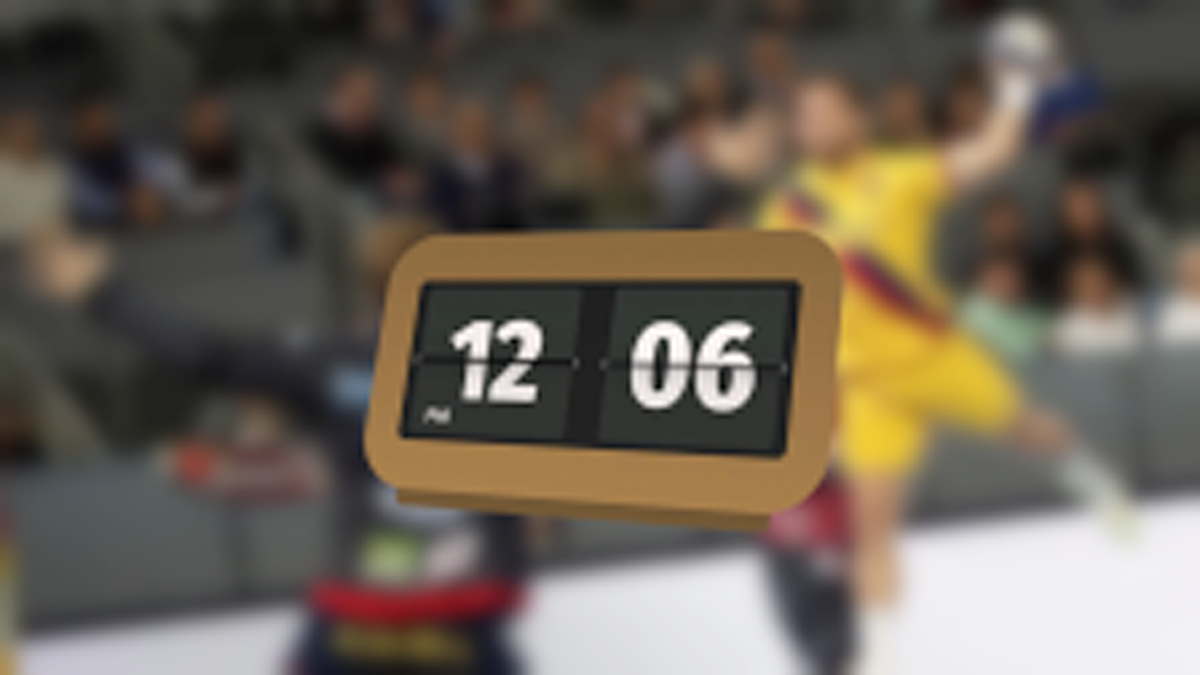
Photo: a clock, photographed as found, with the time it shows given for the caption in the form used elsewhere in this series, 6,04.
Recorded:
12,06
